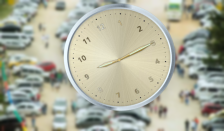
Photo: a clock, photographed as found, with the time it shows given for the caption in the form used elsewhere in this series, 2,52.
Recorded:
9,15
